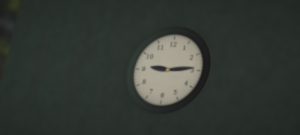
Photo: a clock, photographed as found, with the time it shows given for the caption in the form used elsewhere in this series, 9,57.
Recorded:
9,14
